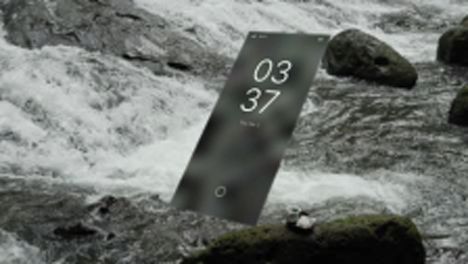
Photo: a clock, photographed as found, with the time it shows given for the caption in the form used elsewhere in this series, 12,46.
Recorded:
3,37
